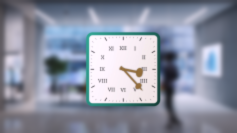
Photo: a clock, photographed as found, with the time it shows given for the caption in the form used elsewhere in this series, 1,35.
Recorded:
3,23
